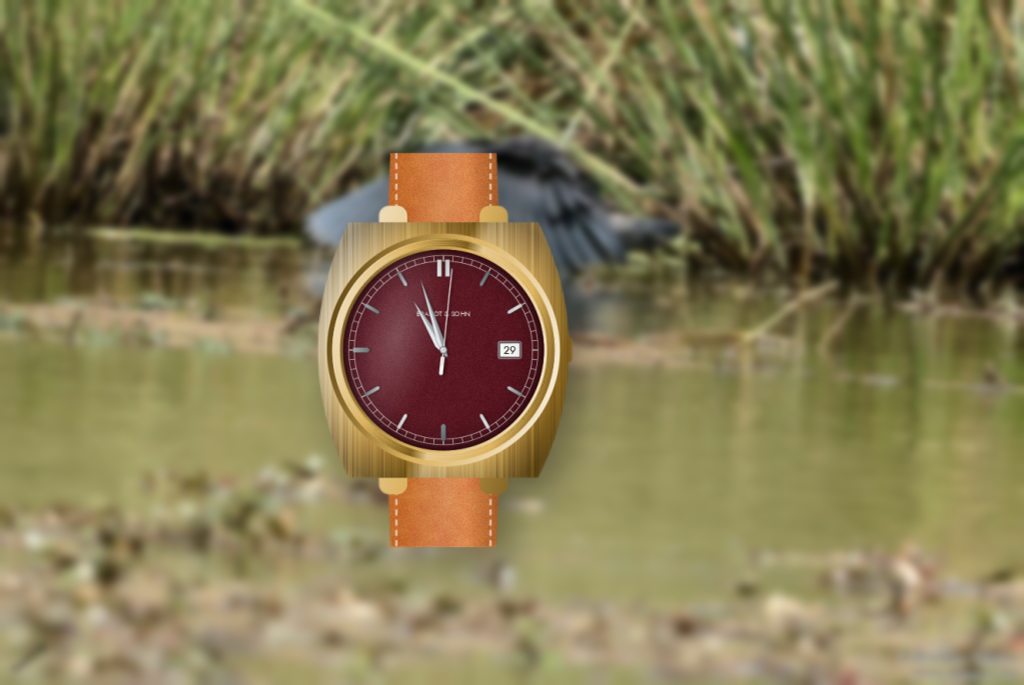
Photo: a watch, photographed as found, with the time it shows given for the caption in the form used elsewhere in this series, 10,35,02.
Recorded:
10,57,01
